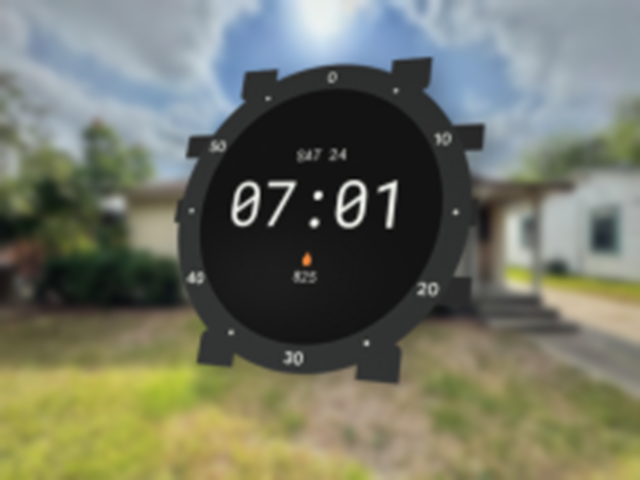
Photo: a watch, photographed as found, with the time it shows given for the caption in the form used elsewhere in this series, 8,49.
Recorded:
7,01
